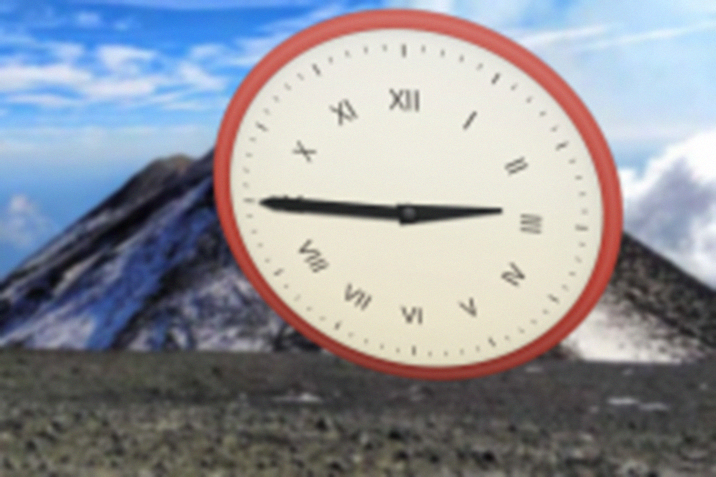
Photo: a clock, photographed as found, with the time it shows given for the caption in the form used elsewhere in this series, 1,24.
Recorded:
2,45
